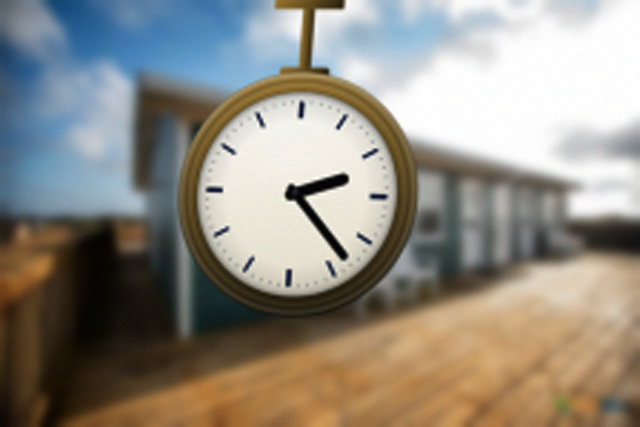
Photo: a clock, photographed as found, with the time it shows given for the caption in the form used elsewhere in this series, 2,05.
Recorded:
2,23
